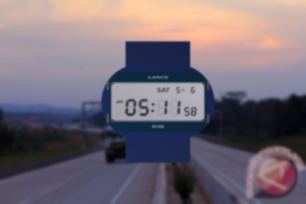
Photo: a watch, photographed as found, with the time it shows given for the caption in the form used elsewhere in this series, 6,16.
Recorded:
5,11
